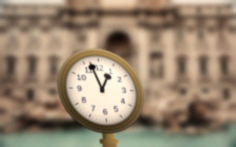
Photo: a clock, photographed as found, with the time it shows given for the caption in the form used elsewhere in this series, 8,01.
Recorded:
12,57
